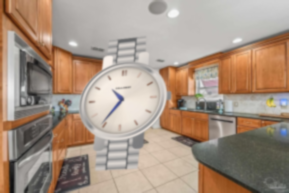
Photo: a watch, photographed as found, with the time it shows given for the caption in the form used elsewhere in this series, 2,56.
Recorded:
10,36
